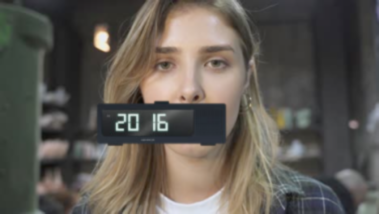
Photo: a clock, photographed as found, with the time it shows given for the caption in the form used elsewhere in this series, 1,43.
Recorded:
20,16
